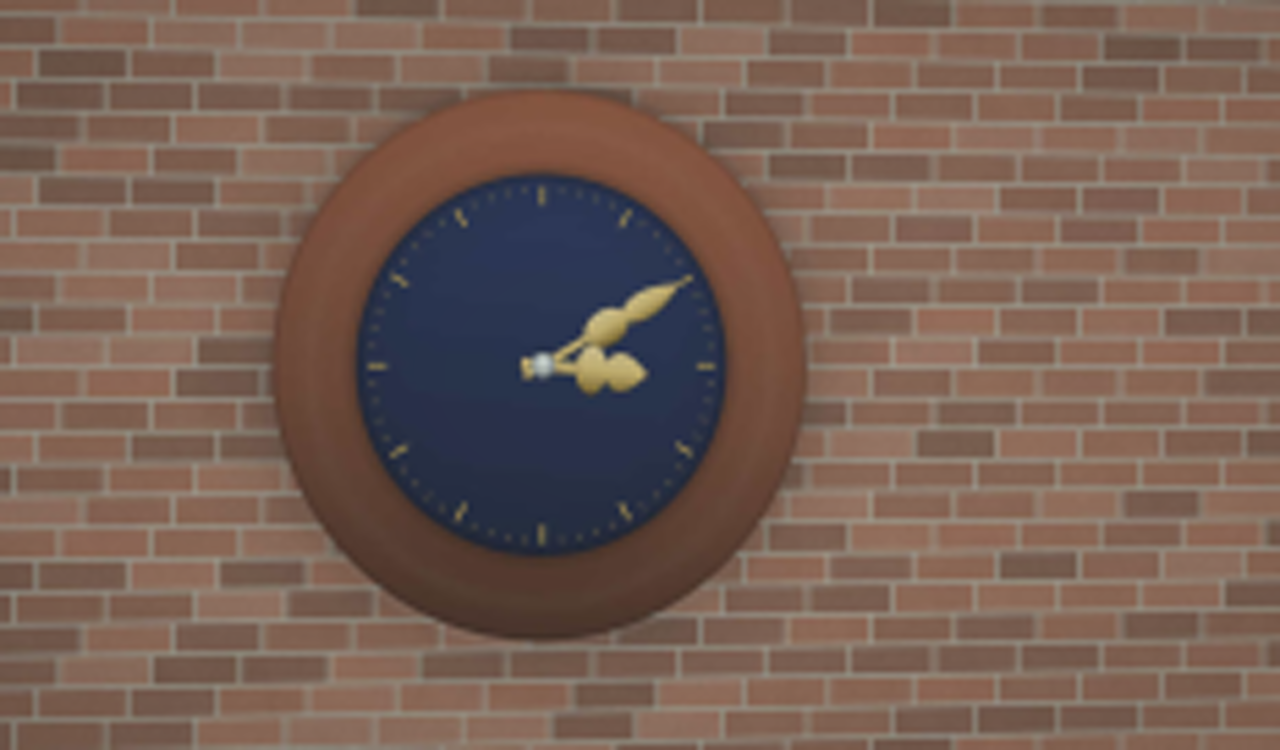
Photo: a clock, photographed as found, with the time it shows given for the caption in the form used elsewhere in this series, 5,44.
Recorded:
3,10
